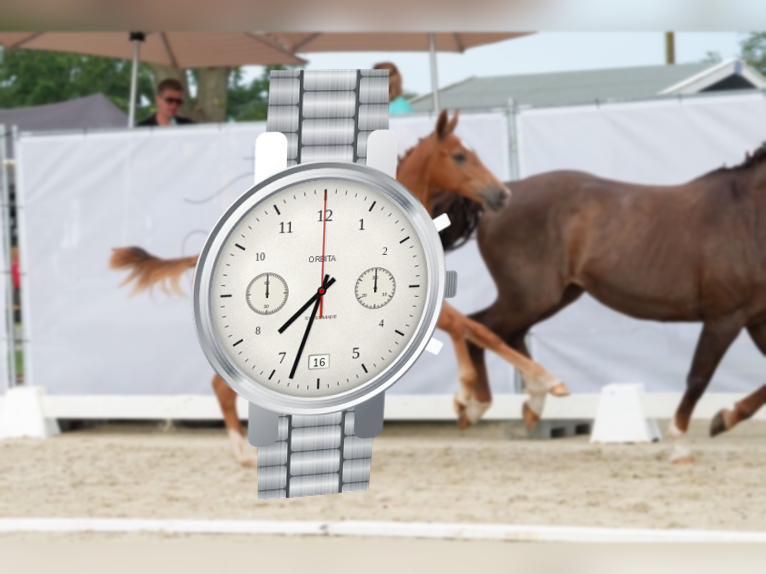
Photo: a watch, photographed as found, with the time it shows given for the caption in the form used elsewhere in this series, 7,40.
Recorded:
7,33
